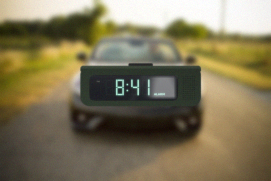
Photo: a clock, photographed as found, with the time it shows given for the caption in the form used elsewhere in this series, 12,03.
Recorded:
8,41
